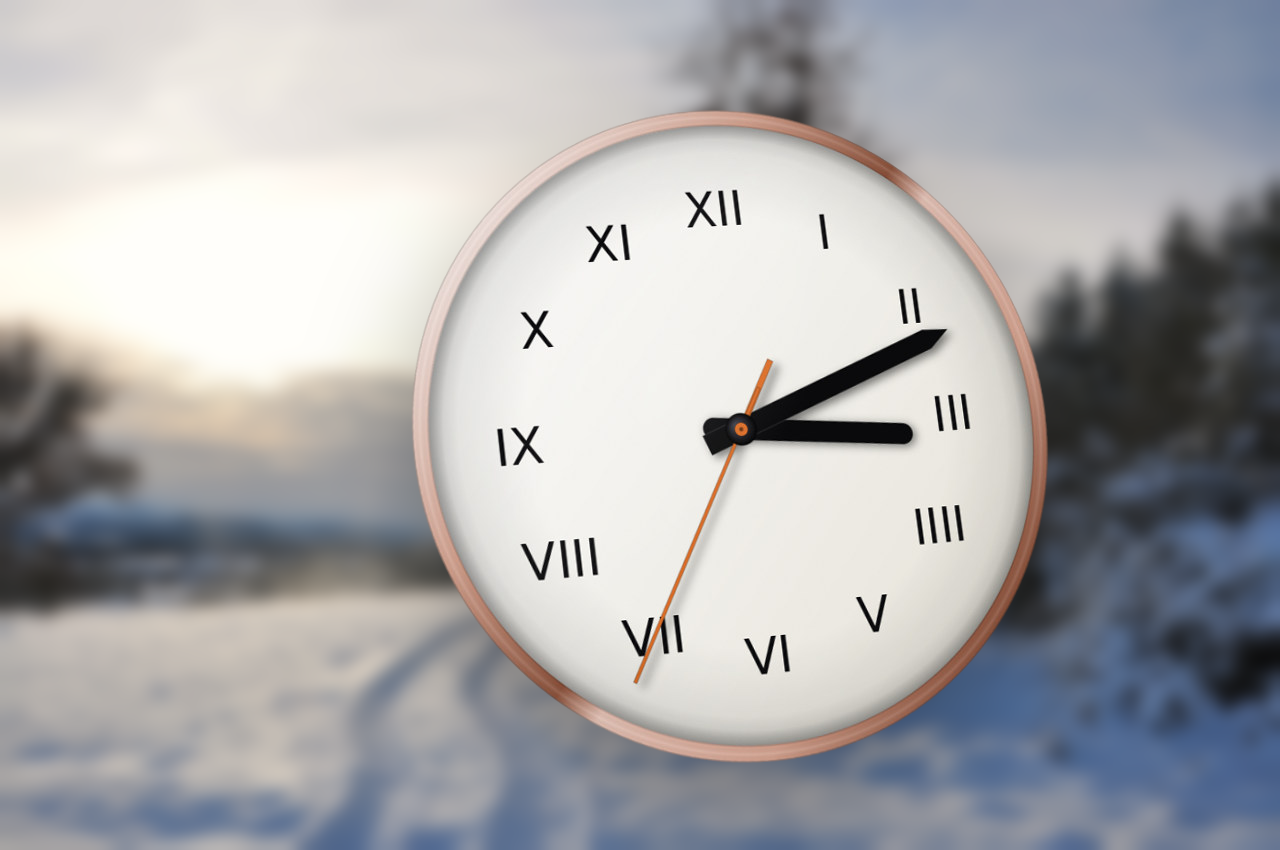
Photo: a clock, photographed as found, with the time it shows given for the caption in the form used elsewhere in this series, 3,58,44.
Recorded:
3,11,35
